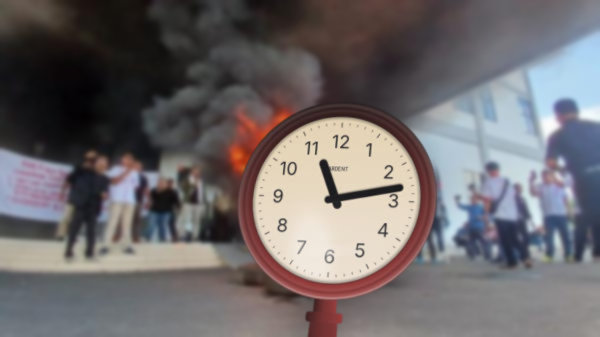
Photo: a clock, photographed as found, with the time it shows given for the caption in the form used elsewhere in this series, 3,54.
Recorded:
11,13
